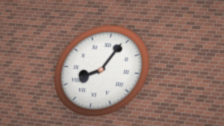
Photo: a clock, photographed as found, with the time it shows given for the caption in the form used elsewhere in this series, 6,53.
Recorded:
8,04
